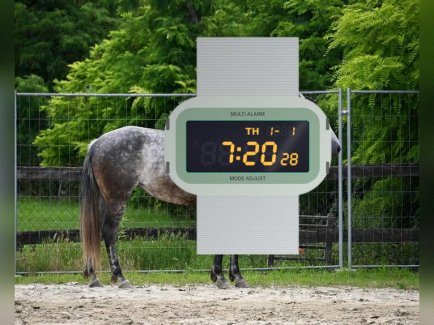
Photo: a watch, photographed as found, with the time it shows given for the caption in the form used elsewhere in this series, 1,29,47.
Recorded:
7,20,28
